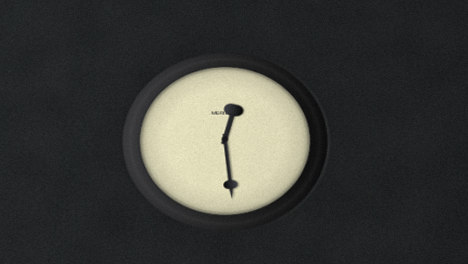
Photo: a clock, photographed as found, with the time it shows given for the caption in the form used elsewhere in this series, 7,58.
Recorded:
12,29
